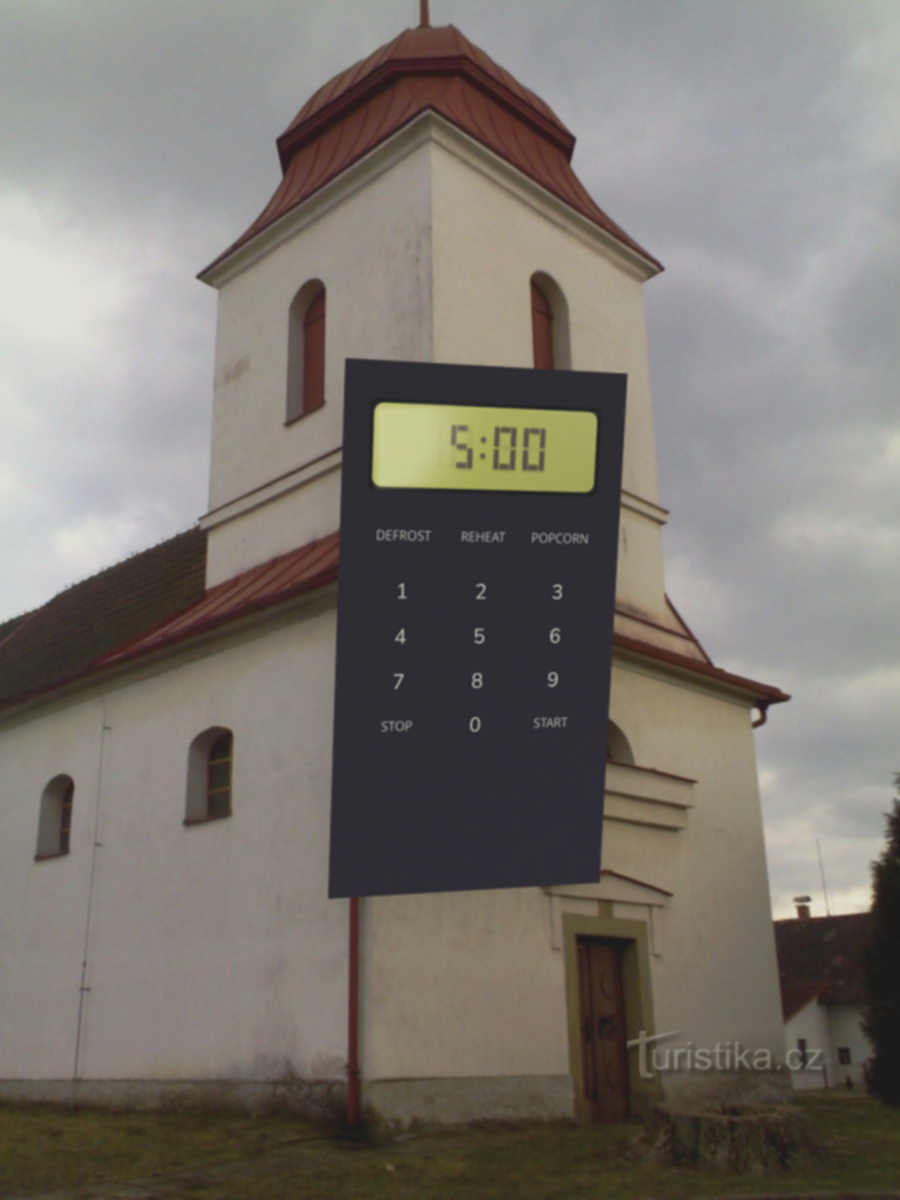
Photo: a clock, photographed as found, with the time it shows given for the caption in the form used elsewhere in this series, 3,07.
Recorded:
5,00
